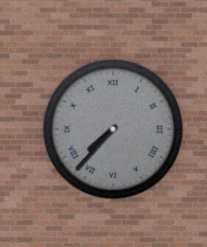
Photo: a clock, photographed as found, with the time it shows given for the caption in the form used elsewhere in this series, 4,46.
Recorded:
7,37
